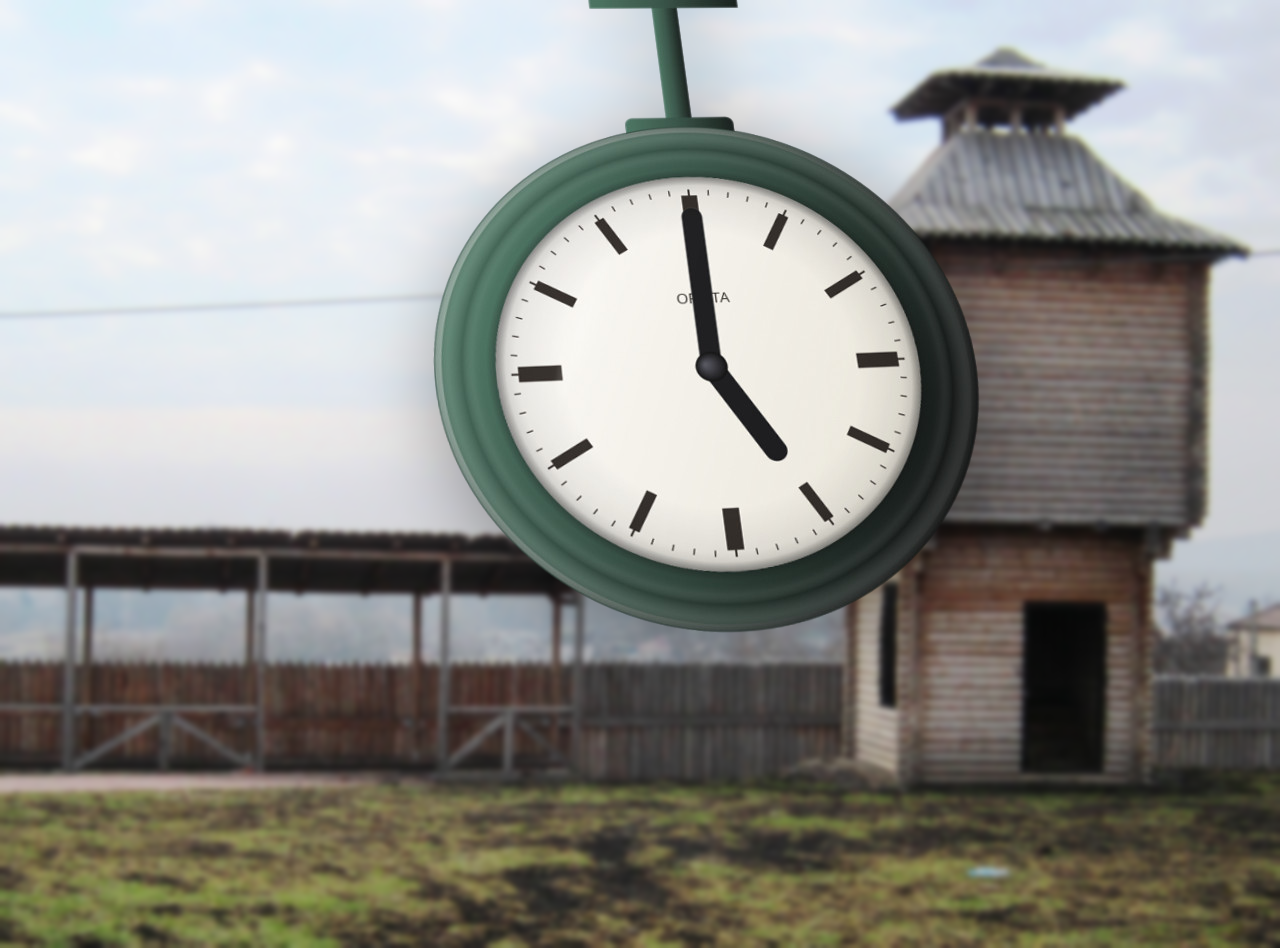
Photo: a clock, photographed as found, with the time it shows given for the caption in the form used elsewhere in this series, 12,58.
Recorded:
5,00
